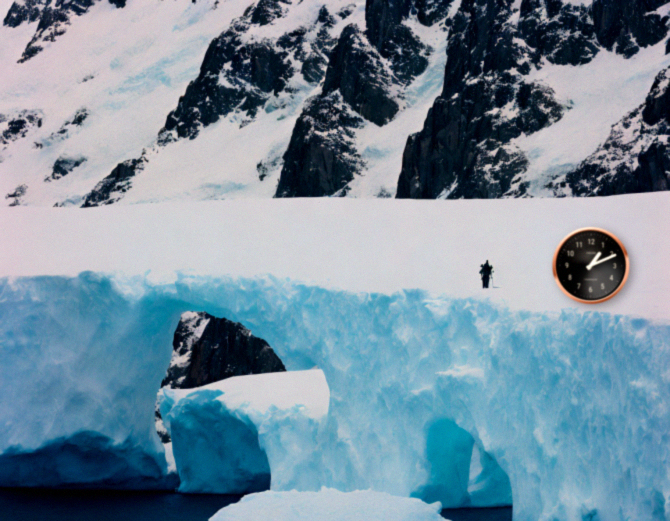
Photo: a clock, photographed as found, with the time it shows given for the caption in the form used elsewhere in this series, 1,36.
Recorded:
1,11
